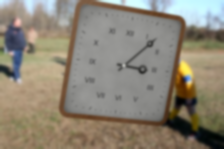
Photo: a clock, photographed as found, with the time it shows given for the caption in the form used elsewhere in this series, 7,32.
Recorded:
3,07
